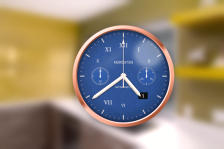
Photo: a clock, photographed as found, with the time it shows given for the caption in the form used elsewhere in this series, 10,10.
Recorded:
4,39
